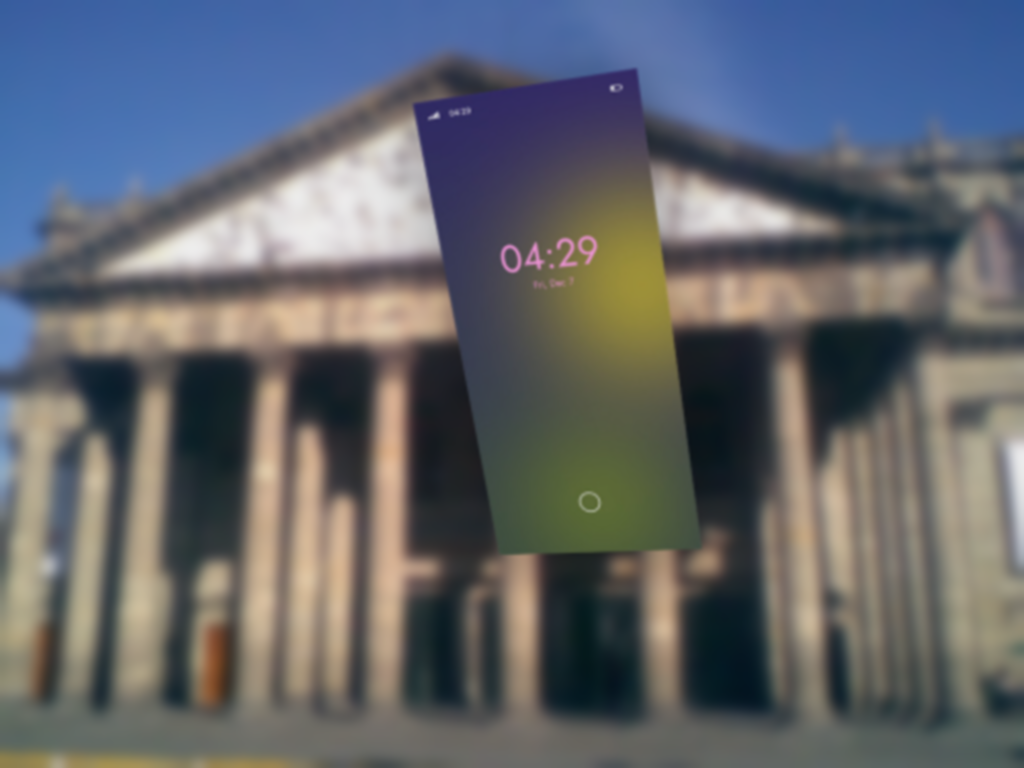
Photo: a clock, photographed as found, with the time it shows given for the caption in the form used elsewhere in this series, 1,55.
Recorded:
4,29
